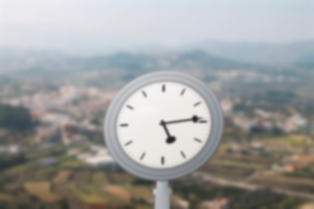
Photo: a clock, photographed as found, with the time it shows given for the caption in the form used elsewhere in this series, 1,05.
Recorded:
5,14
